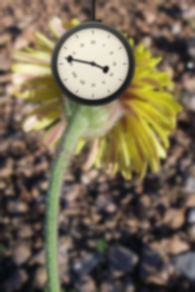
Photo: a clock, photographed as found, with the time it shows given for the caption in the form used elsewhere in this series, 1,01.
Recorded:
3,47
